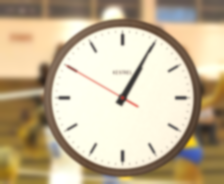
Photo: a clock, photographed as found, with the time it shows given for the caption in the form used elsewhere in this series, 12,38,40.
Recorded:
1,04,50
